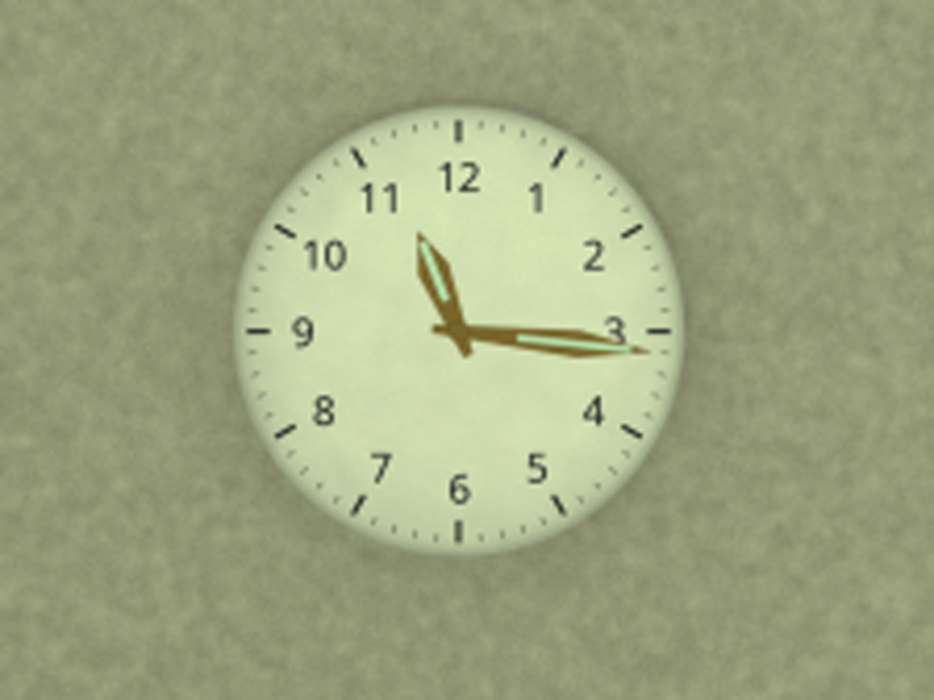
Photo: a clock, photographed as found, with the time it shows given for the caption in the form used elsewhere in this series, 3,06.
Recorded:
11,16
